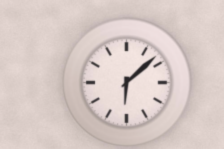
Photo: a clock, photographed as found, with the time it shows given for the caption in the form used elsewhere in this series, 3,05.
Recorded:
6,08
